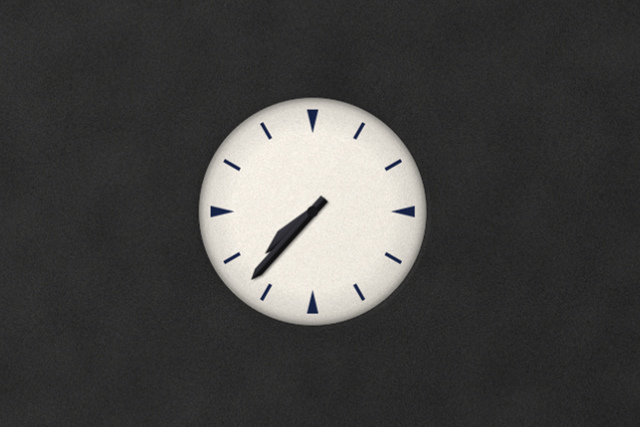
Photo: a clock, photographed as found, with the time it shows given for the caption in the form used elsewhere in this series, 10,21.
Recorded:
7,37
